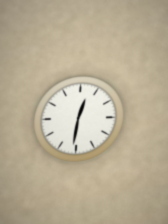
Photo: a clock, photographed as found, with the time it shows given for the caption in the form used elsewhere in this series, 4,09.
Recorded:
12,31
